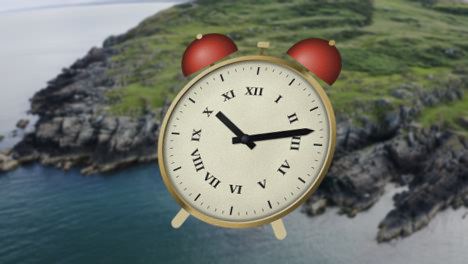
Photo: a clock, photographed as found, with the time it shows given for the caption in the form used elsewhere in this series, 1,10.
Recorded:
10,13
